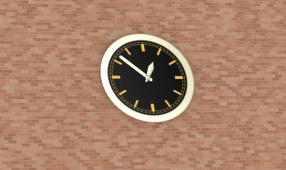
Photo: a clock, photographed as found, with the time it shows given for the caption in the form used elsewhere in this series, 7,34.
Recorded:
12,52
